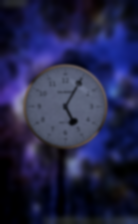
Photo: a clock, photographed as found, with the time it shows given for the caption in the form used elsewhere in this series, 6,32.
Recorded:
5,05
